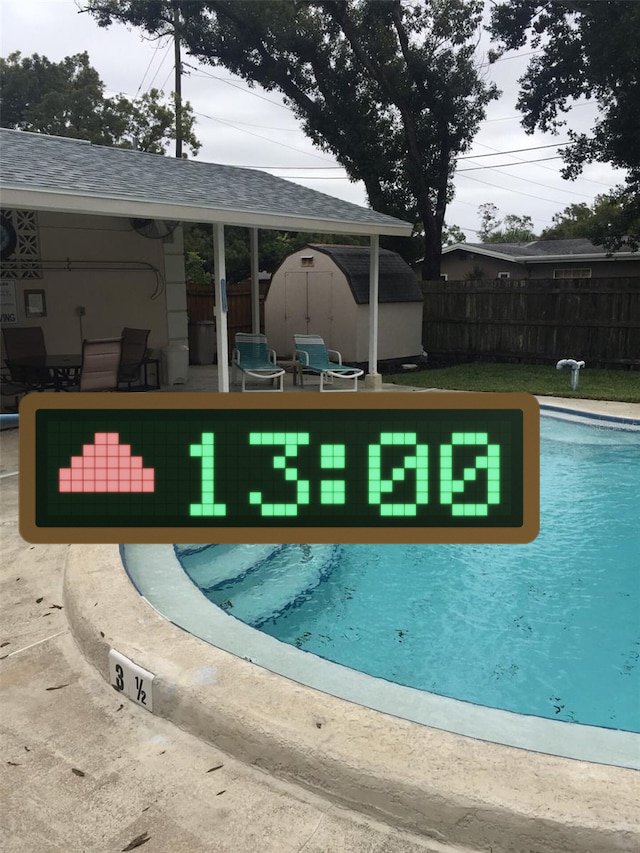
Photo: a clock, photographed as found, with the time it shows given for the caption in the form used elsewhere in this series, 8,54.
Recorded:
13,00
